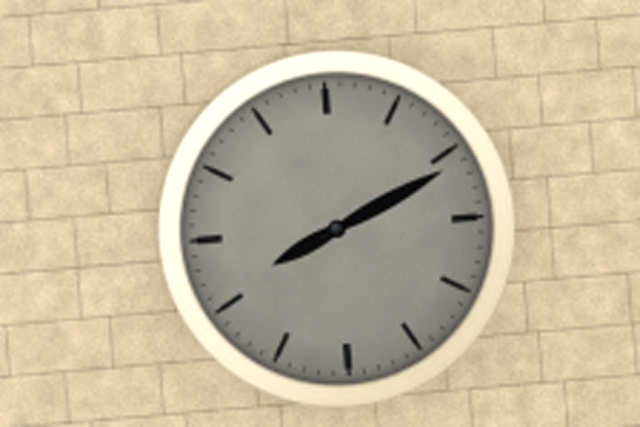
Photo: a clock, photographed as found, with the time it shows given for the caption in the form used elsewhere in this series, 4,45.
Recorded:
8,11
